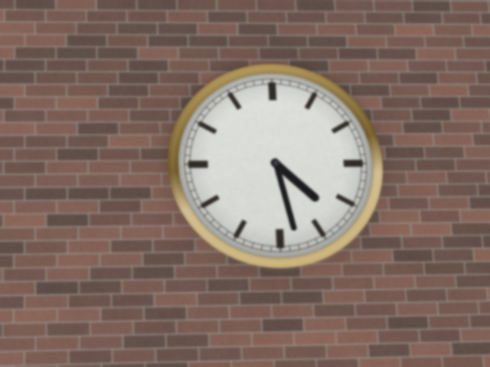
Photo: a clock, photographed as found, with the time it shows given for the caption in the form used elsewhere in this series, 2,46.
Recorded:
4,28
